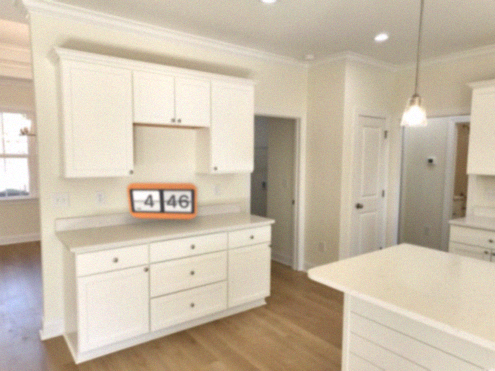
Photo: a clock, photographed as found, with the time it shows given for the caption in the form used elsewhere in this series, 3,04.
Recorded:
4,46
